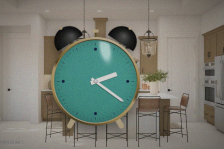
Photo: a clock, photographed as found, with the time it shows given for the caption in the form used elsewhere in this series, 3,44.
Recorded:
2,21
